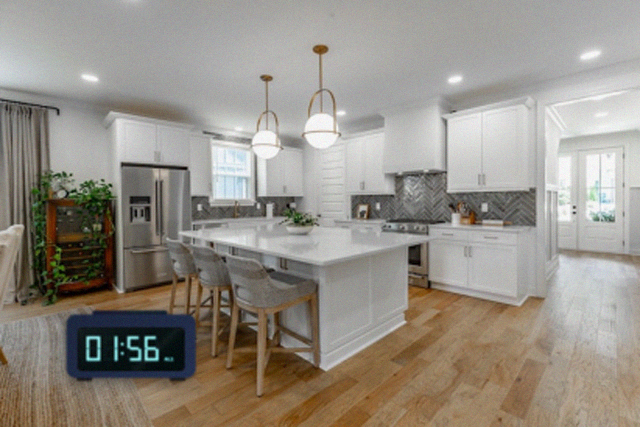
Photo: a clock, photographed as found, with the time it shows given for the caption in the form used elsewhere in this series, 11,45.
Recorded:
1,56
